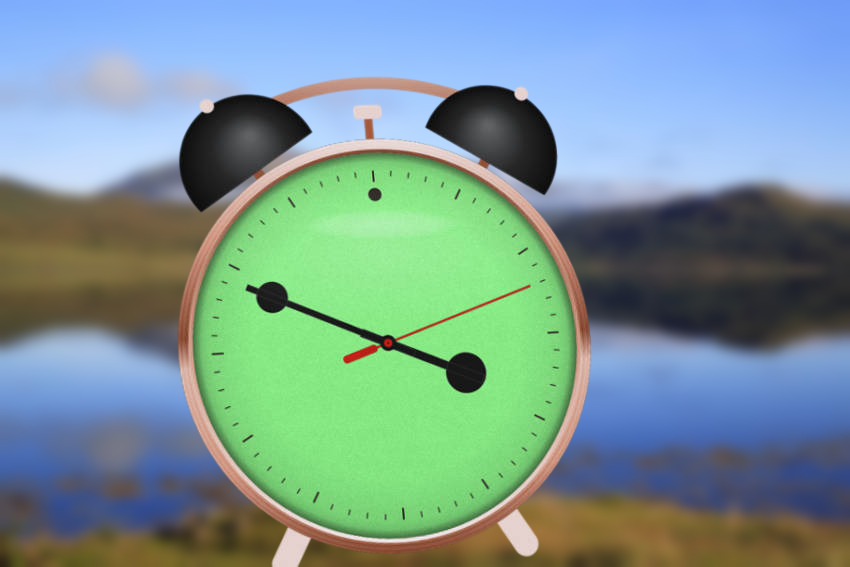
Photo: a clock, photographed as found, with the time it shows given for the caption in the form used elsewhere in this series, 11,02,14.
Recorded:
3,49,12
